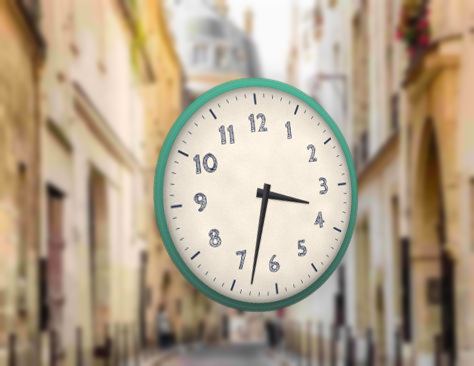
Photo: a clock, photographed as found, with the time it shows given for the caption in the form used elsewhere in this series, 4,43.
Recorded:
3,33
